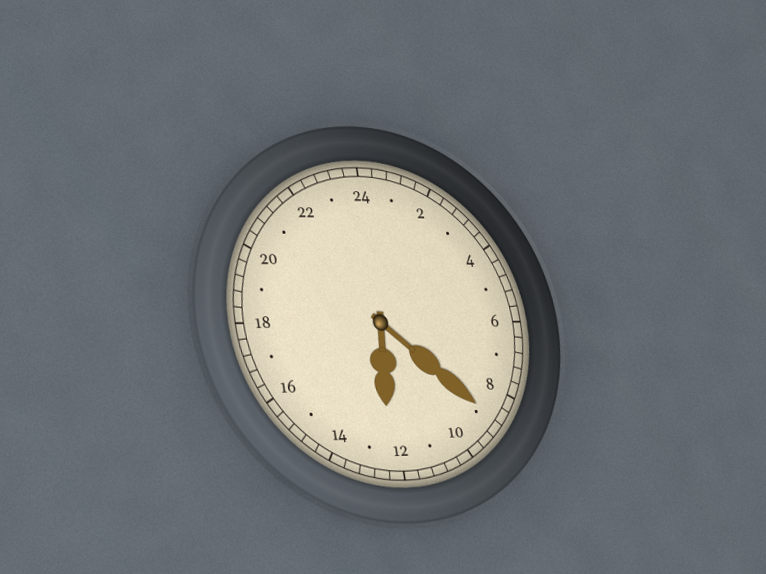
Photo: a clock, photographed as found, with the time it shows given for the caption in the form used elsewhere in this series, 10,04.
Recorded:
12,22
